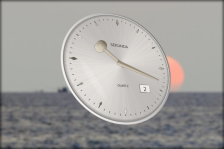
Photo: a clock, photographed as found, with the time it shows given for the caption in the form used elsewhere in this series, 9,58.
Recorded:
10,18
